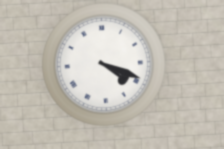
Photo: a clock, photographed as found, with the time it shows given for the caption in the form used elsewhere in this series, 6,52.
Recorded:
4,19
